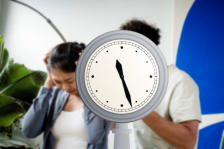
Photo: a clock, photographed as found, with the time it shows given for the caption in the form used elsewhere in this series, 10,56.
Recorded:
11,27
